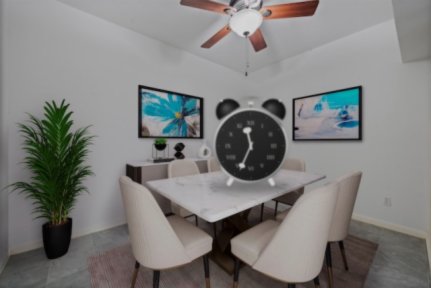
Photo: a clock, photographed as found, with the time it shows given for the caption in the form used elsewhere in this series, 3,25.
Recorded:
11,34
